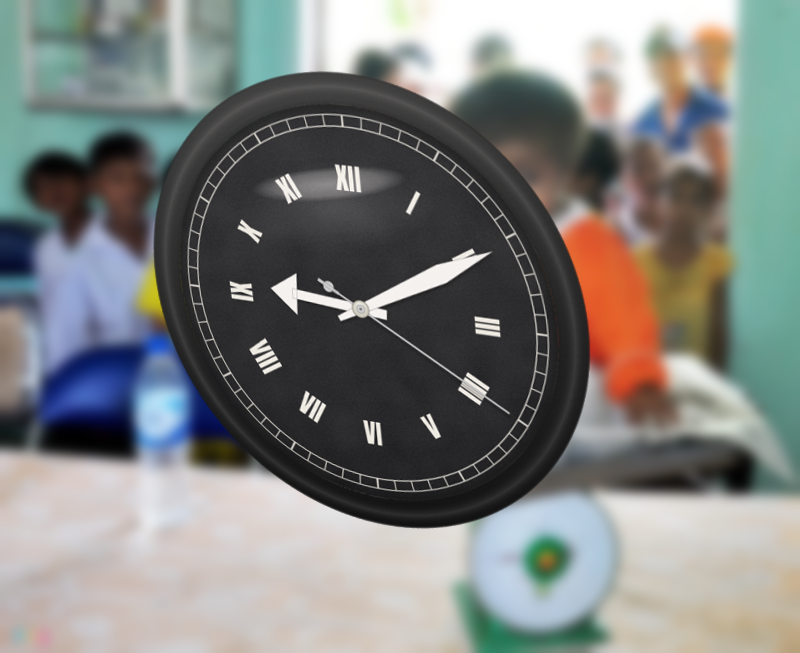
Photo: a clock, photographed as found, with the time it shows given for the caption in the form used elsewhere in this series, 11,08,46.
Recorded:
9,10,20
